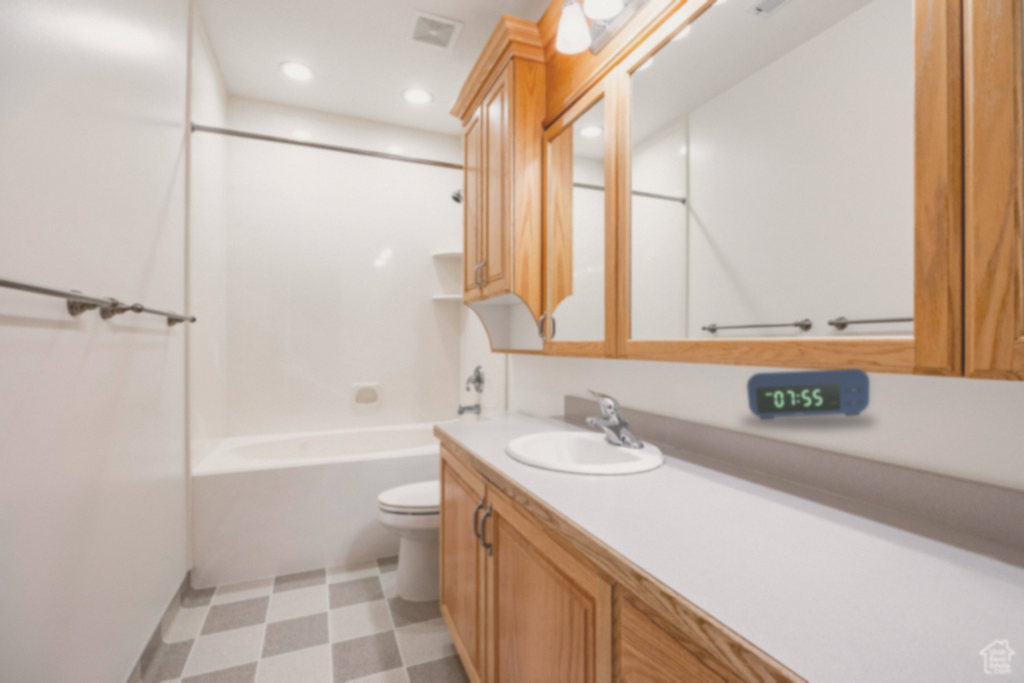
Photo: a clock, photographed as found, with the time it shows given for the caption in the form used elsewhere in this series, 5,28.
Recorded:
7,55
